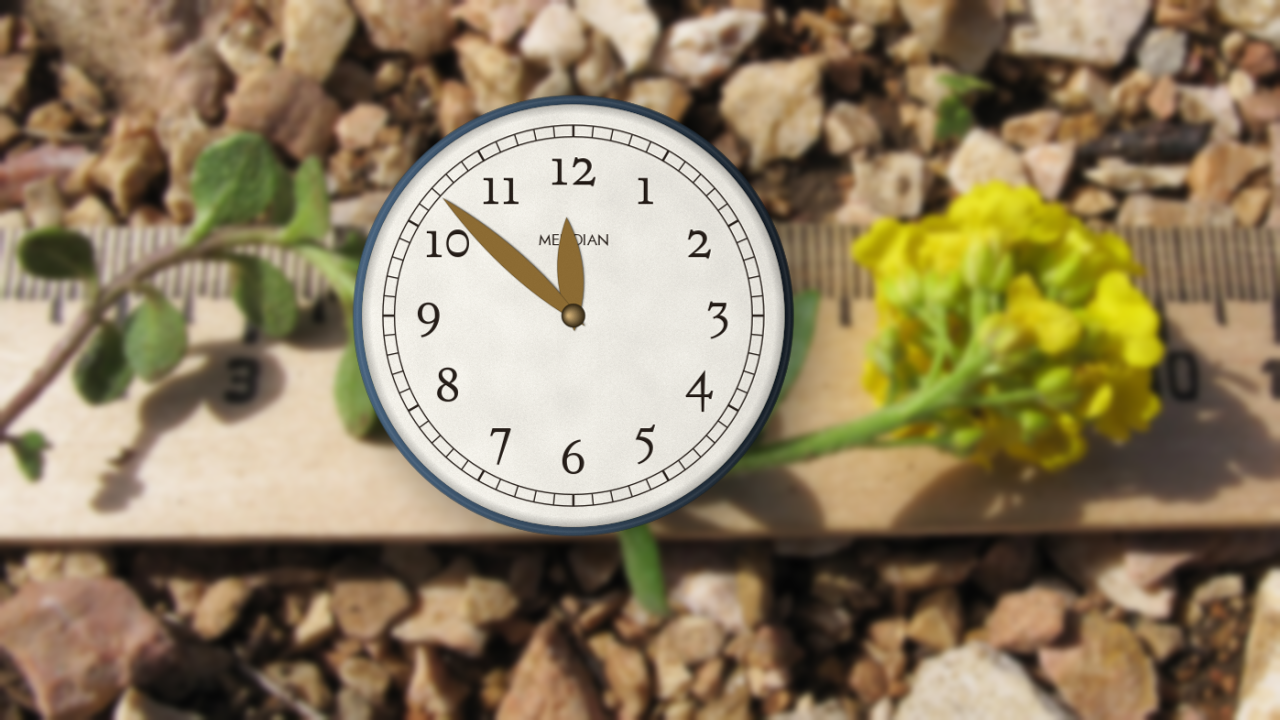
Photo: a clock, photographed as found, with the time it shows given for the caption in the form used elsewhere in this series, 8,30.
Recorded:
11,52
